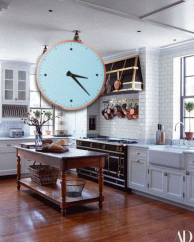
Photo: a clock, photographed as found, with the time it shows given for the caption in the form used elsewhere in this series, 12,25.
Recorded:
3,23
